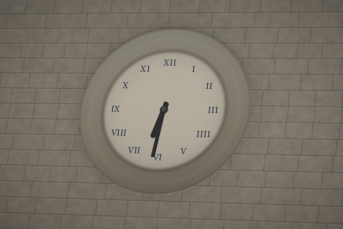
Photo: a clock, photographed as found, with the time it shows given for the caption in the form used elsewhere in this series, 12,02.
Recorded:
6,31
